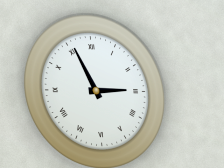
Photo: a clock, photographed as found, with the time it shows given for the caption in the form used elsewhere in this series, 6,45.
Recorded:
2,56
